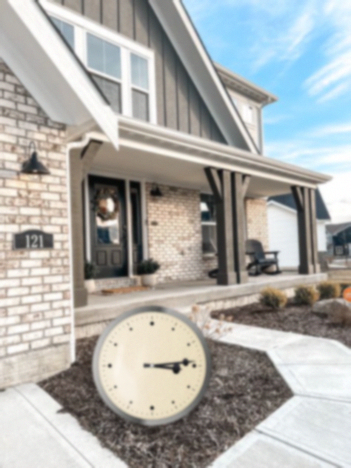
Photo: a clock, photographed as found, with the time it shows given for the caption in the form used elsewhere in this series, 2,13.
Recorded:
3,14
